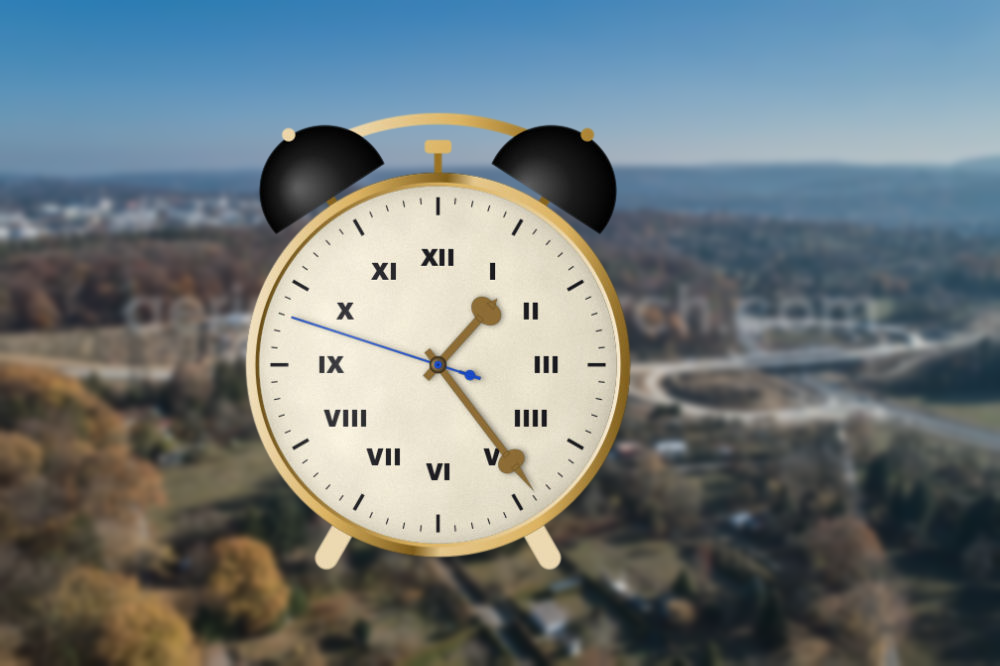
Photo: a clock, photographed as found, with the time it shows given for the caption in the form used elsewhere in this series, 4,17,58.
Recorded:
1,23,48
